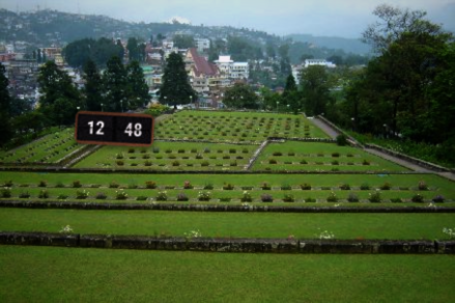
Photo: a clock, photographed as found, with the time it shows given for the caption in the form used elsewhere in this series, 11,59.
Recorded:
12,48
